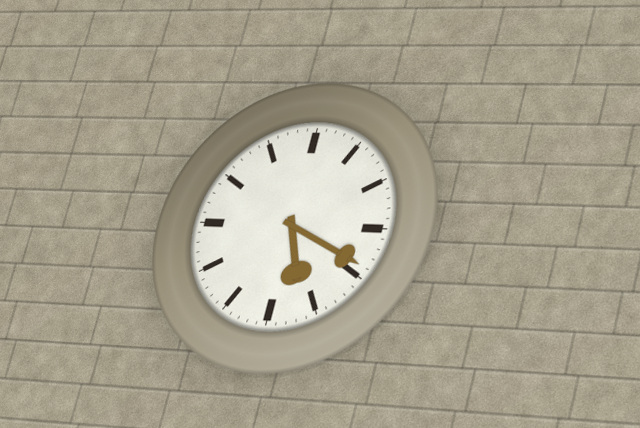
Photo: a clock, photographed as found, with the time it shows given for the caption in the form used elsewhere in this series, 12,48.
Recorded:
5,19
